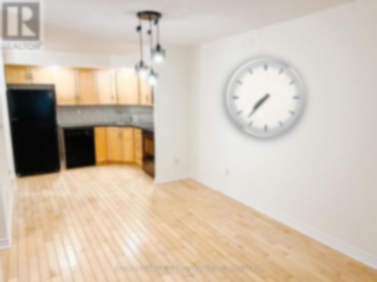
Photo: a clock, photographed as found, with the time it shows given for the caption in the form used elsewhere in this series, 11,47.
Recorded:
7,37
